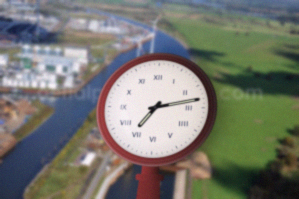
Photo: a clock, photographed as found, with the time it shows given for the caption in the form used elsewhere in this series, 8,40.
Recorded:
7,13
